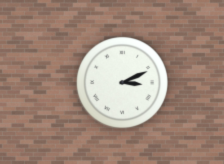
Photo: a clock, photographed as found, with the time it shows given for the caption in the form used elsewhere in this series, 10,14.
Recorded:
3,11
